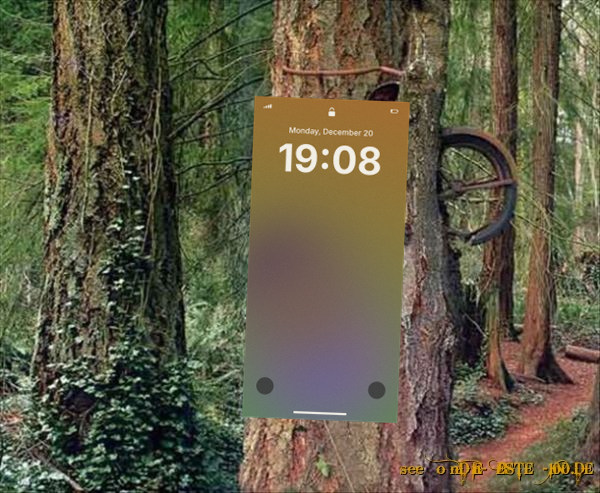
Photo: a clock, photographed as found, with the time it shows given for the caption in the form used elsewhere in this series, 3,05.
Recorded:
19,08
